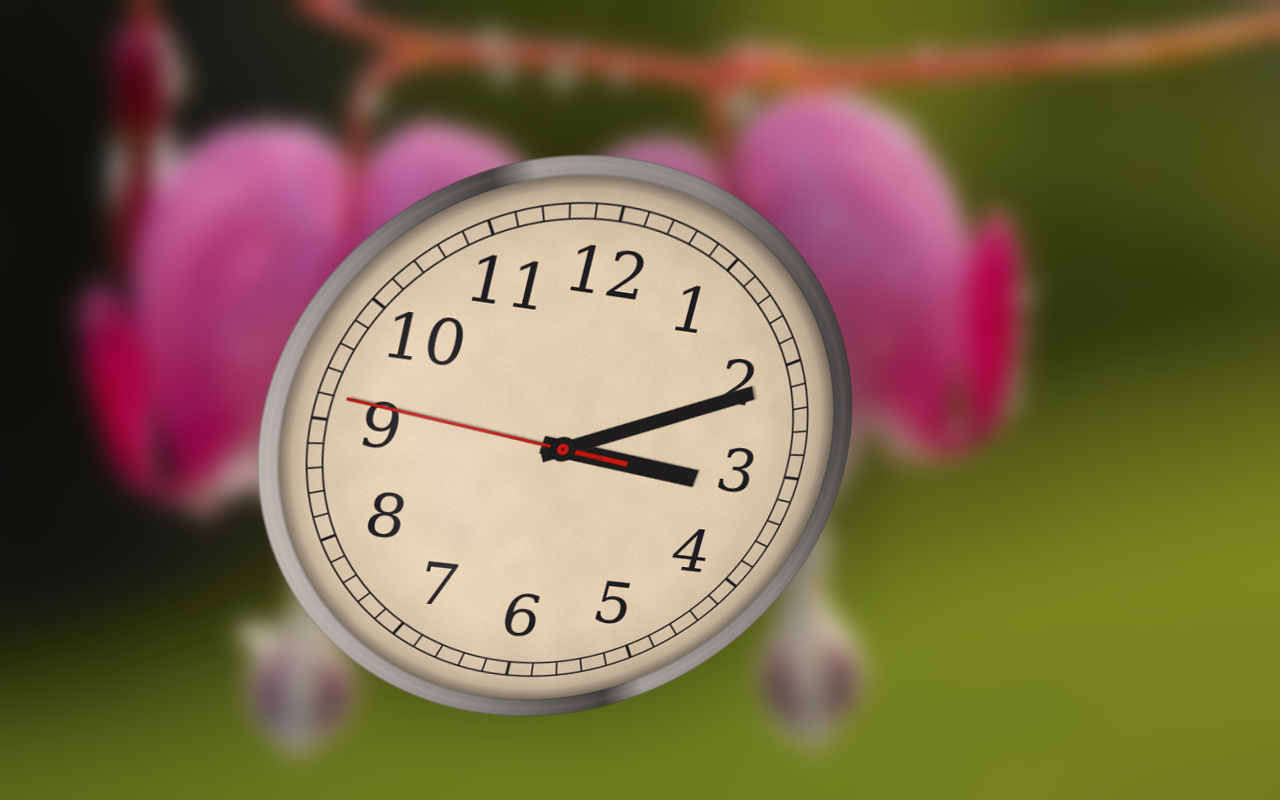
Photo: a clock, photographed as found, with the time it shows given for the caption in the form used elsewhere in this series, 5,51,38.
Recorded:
3,10,46
